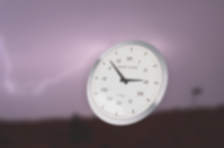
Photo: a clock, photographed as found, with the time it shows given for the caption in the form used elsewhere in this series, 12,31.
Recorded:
2,52
